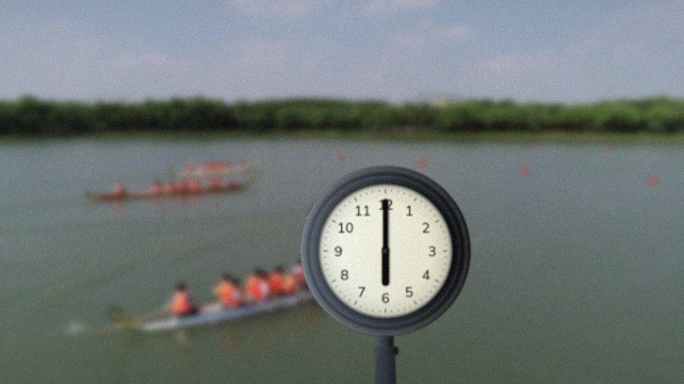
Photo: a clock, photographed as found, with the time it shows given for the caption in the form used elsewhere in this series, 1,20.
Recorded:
6,00
